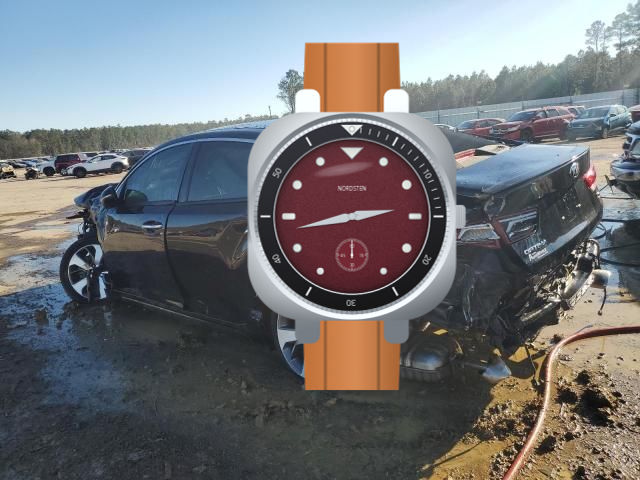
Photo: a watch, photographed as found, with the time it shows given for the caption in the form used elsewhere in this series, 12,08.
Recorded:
2,43
